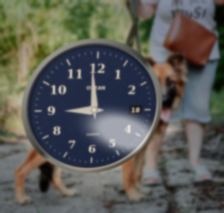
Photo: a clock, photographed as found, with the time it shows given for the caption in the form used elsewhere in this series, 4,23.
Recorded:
8,59
